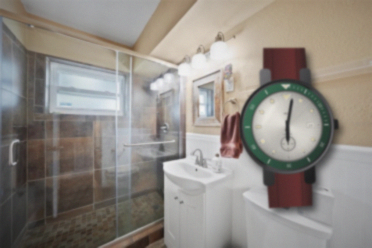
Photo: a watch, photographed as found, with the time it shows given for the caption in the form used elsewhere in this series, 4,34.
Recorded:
6,02
